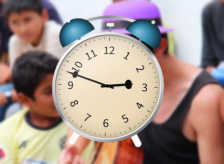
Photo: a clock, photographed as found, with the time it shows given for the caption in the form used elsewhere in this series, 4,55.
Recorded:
2,48
